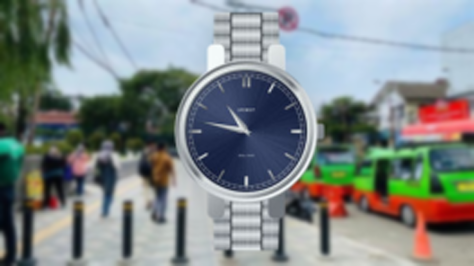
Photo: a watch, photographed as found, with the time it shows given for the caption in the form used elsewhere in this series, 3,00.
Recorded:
10,47
